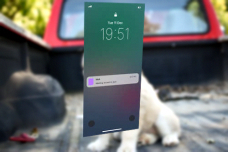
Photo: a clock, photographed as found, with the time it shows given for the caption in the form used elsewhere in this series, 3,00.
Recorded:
19,51
